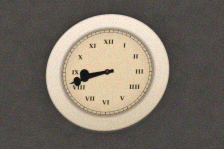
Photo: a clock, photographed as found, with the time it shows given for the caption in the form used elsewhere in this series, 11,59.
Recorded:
8,42
